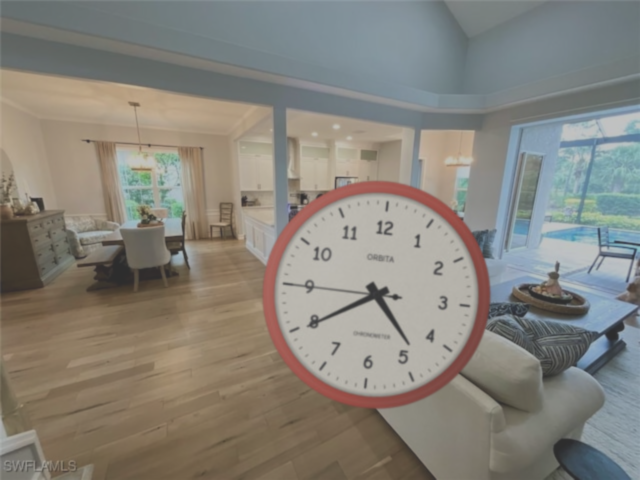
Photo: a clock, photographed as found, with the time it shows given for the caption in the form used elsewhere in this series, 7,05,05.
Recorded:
4,39,45
